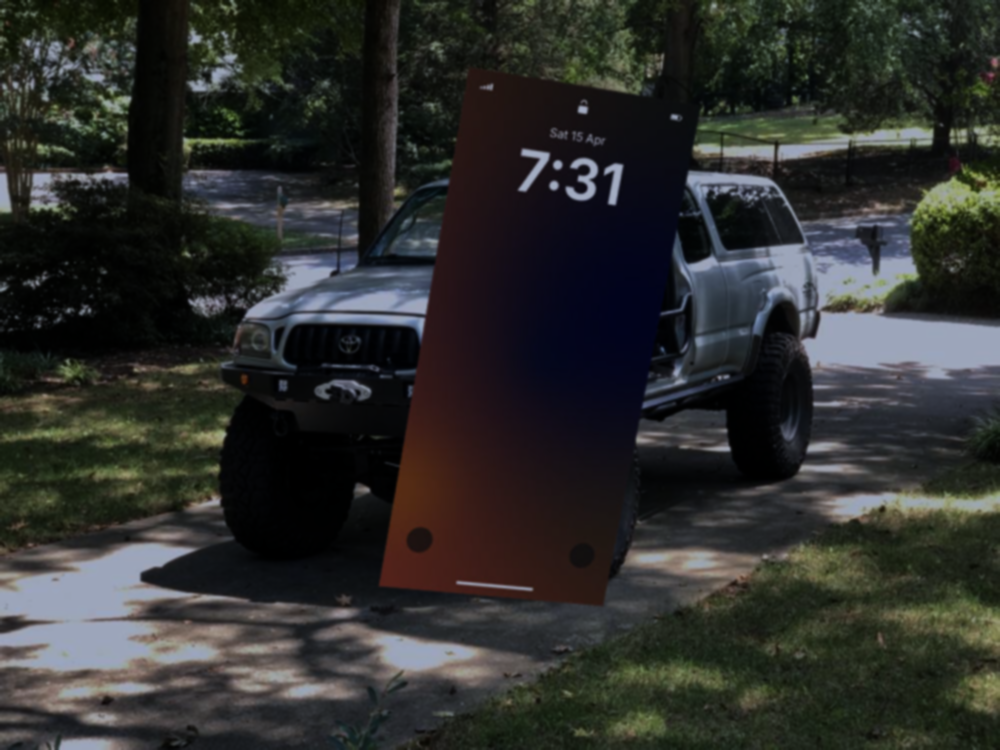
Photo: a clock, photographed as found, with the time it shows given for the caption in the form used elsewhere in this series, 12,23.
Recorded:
7,31
